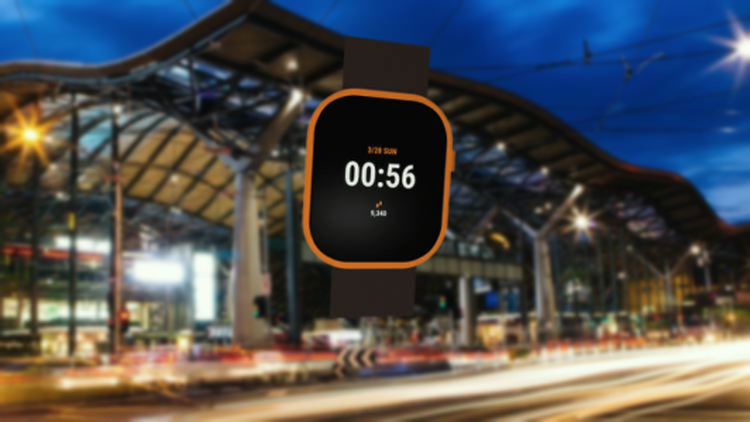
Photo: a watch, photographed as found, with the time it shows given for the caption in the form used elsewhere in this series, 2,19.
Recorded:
0,56
